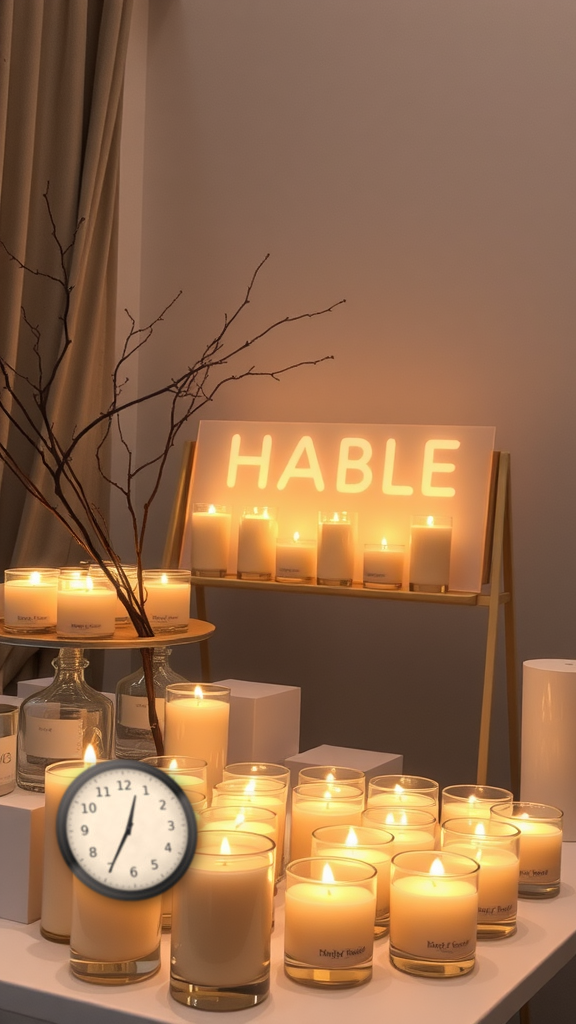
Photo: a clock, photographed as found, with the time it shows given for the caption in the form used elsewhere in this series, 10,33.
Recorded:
12,35
